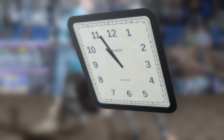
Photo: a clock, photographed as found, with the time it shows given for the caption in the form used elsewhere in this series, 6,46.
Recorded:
10,56
